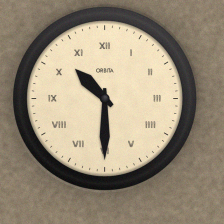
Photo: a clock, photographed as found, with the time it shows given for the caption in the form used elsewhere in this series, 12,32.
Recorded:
10,30
